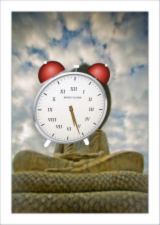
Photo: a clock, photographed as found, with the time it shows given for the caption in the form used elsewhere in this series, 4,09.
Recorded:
5,26
